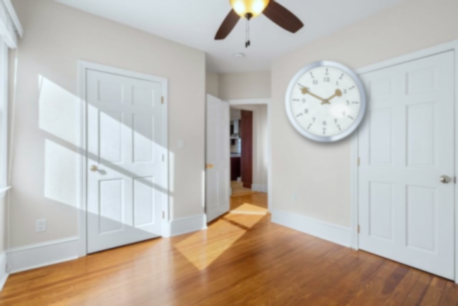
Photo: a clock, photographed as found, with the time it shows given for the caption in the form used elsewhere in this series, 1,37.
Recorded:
1,49
